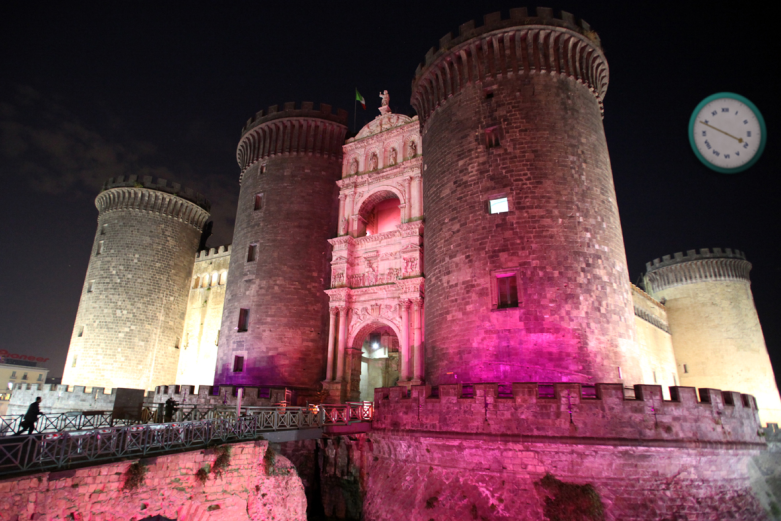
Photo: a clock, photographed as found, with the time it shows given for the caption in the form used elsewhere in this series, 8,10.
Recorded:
3,49
